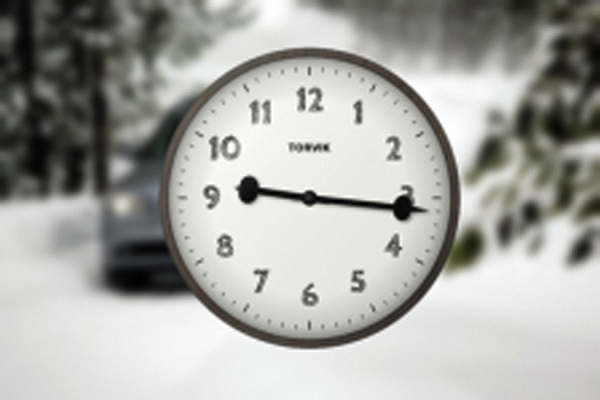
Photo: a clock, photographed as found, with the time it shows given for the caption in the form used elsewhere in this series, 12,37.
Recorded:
9,16
